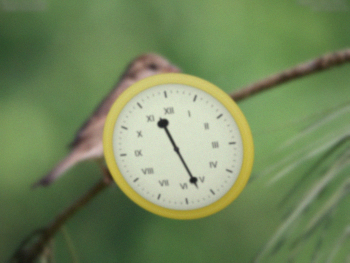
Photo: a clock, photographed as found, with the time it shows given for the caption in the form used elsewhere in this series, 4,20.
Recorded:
11,27
